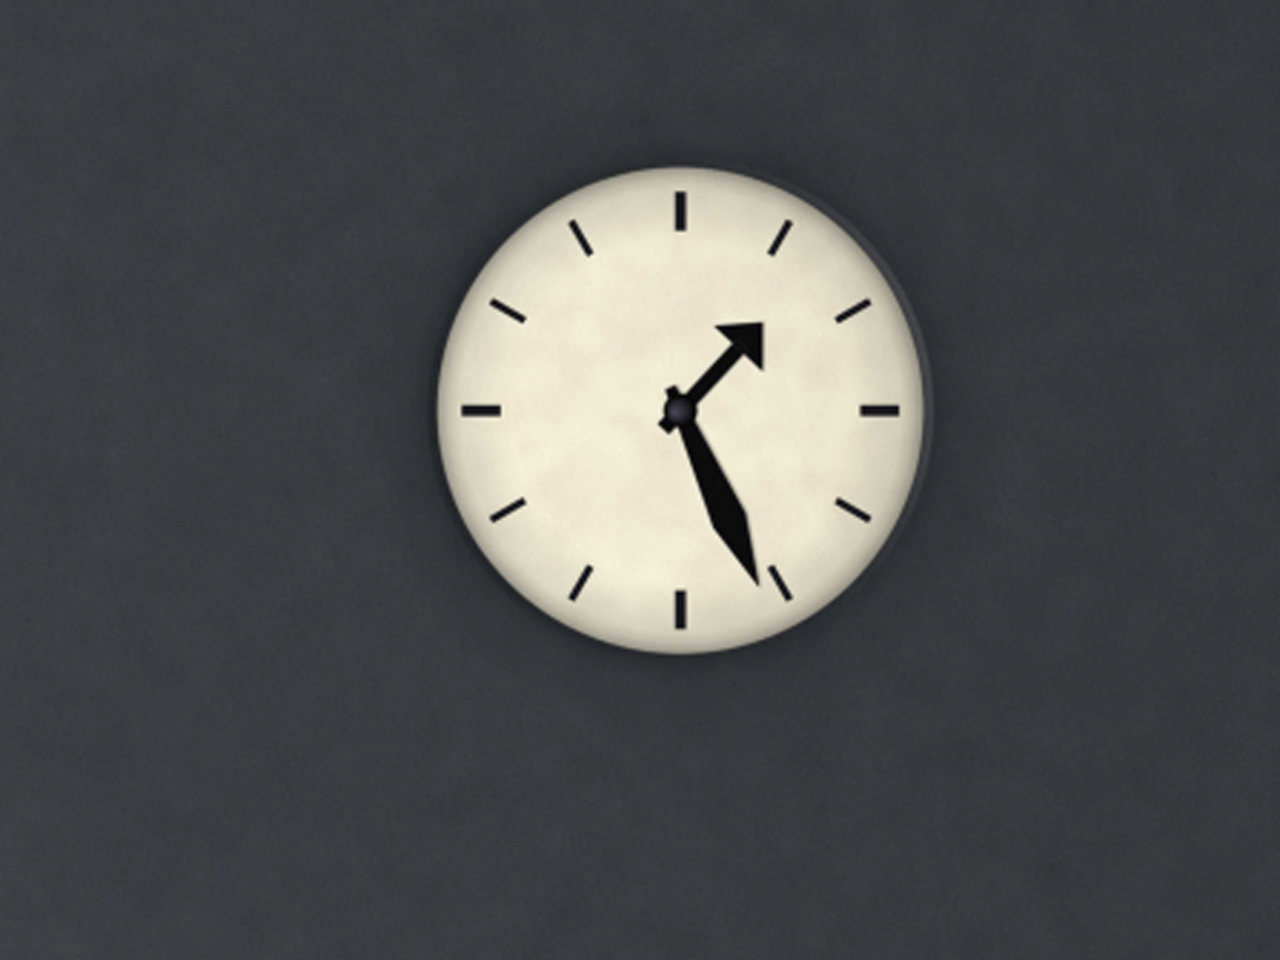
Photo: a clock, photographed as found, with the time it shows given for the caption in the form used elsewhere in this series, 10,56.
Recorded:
1,26
